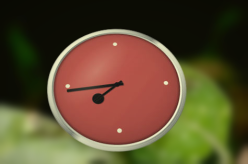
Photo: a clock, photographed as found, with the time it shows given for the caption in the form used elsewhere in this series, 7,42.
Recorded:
7,44
